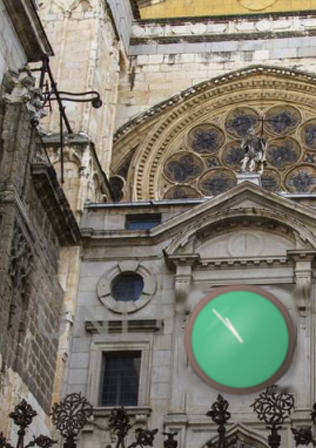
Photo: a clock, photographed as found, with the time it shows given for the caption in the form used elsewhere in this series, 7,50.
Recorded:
10,53
